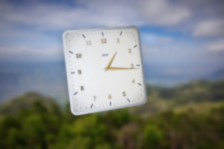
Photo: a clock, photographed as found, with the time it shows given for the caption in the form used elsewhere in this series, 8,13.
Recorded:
1,16
